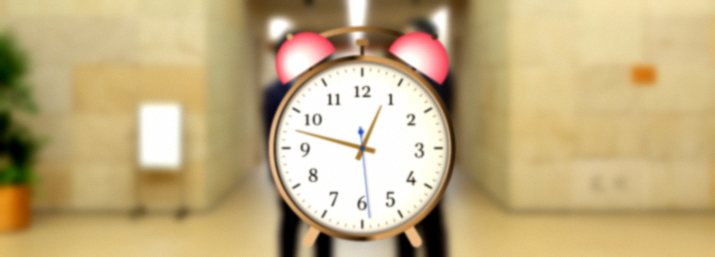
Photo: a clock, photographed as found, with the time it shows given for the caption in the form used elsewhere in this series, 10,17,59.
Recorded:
12,47,29
